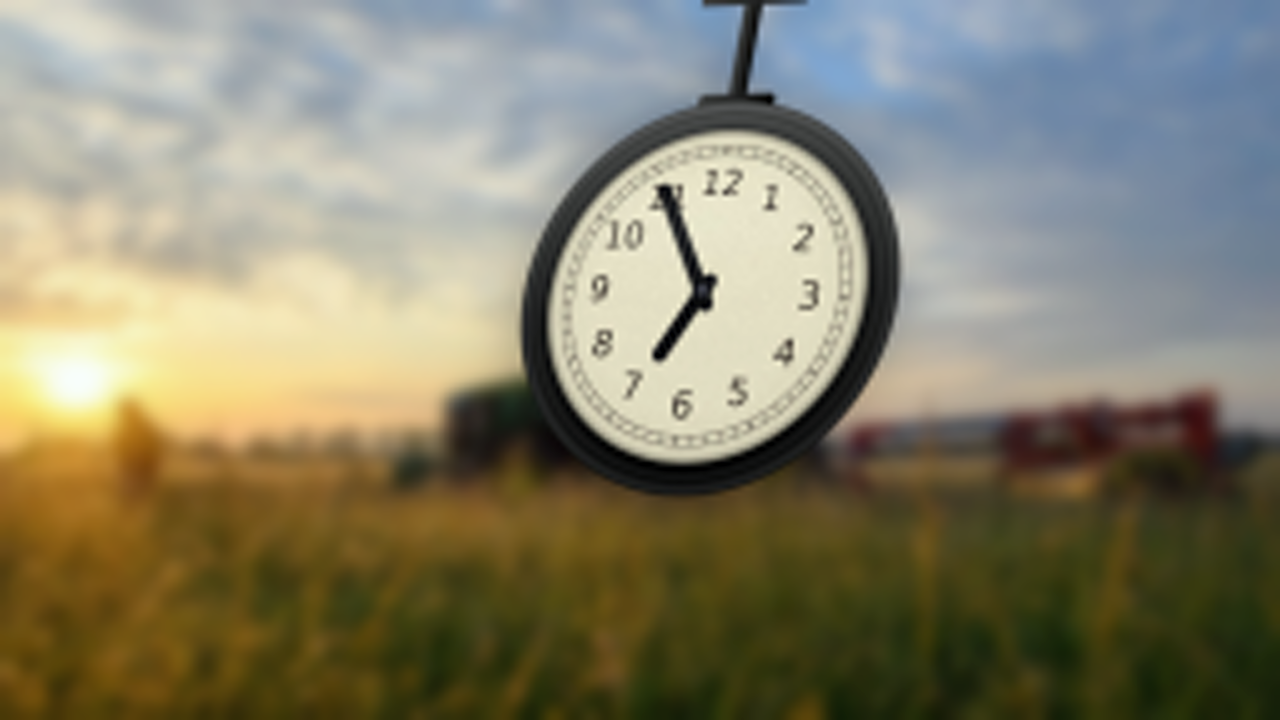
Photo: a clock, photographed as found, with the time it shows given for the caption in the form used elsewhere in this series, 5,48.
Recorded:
6,55
